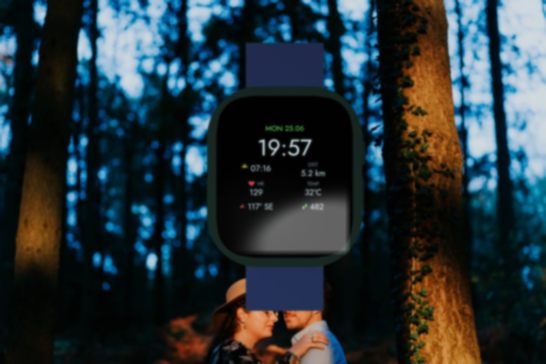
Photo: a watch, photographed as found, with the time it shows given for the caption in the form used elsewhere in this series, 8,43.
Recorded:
19,57
